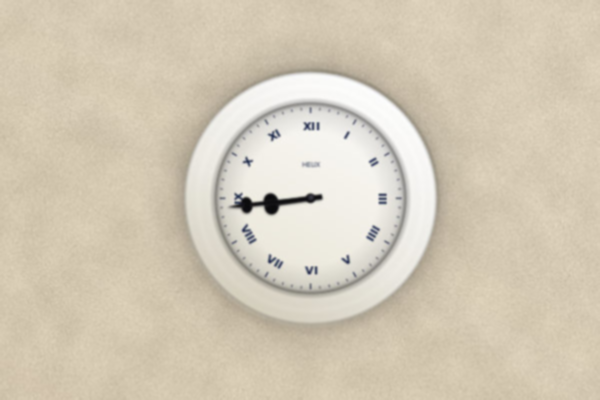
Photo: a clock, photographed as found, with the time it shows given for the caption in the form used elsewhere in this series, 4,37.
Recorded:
8,44
